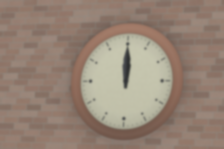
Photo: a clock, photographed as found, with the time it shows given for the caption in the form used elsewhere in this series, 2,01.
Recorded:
12,00
